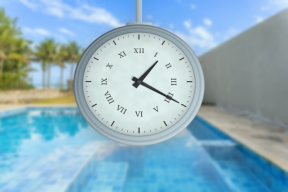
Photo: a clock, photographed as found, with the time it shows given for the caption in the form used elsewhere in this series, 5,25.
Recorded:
1,20
